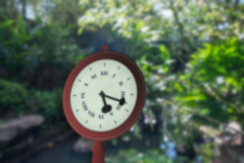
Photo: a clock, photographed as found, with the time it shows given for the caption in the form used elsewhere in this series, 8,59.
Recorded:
5,18
